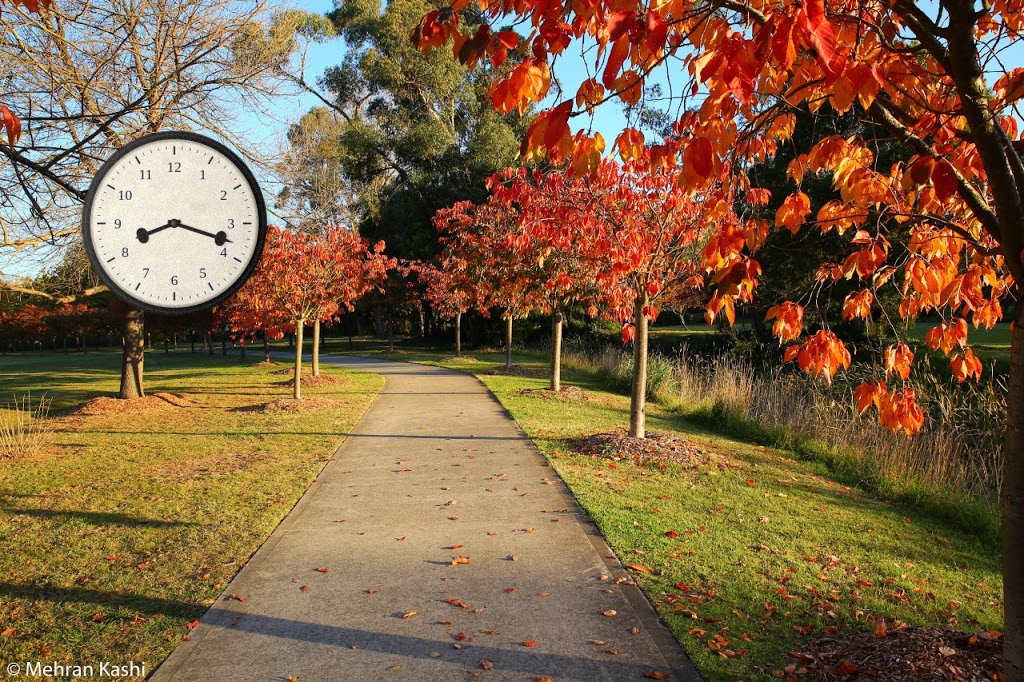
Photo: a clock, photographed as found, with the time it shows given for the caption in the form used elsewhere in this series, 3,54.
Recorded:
8,18
